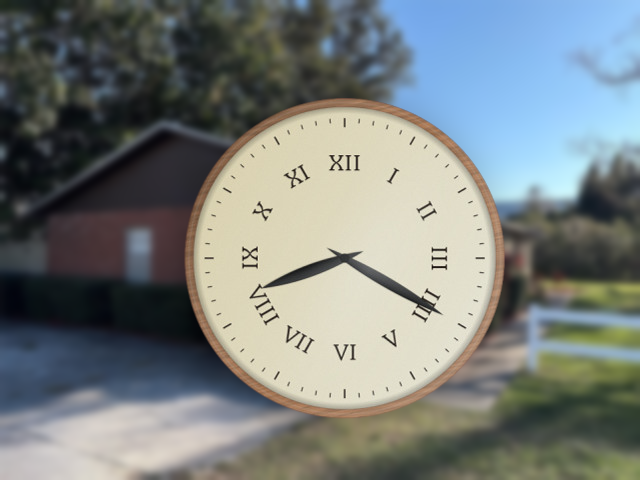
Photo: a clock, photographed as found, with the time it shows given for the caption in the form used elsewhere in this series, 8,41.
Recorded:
8,20
